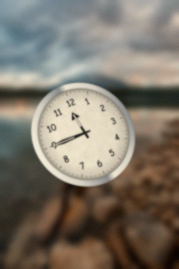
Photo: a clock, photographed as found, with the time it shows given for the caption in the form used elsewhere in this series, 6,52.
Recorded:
11,45
